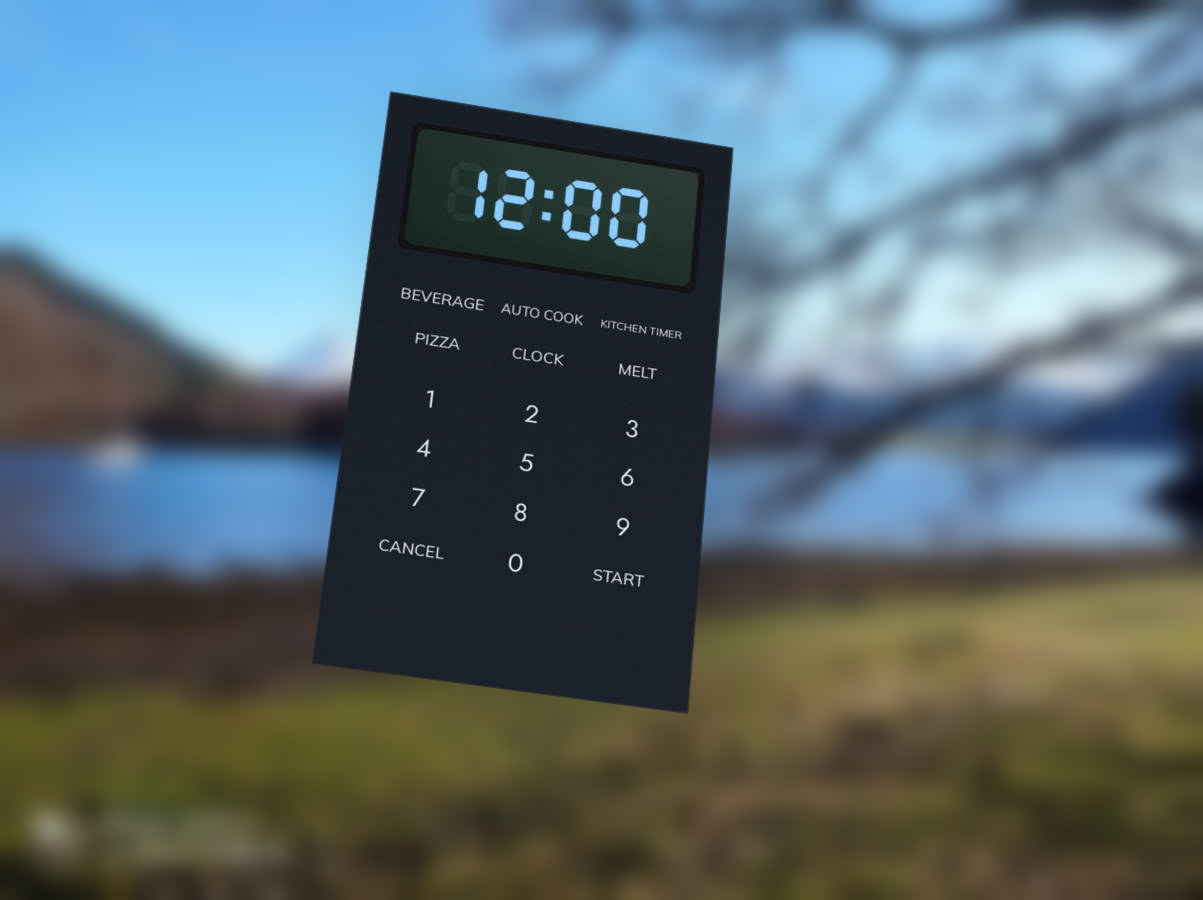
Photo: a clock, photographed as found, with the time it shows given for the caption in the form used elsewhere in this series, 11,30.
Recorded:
12,00
